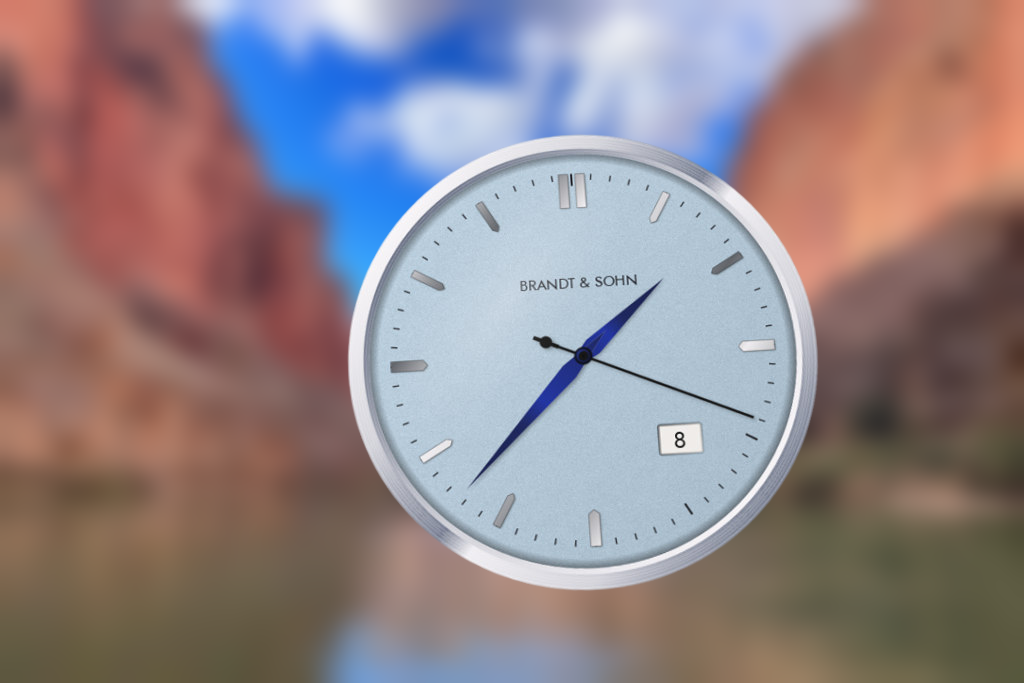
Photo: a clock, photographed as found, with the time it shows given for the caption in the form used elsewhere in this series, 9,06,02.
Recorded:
1,37,19
